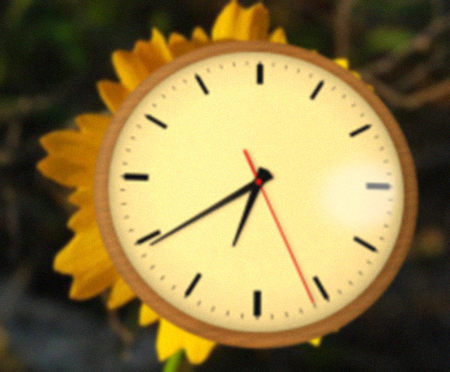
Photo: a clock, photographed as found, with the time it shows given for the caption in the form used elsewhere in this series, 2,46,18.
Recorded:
6,39,26
